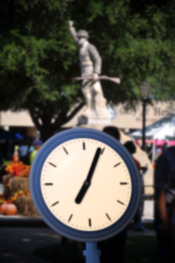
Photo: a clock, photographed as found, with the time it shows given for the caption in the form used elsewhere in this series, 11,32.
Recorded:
7,04
